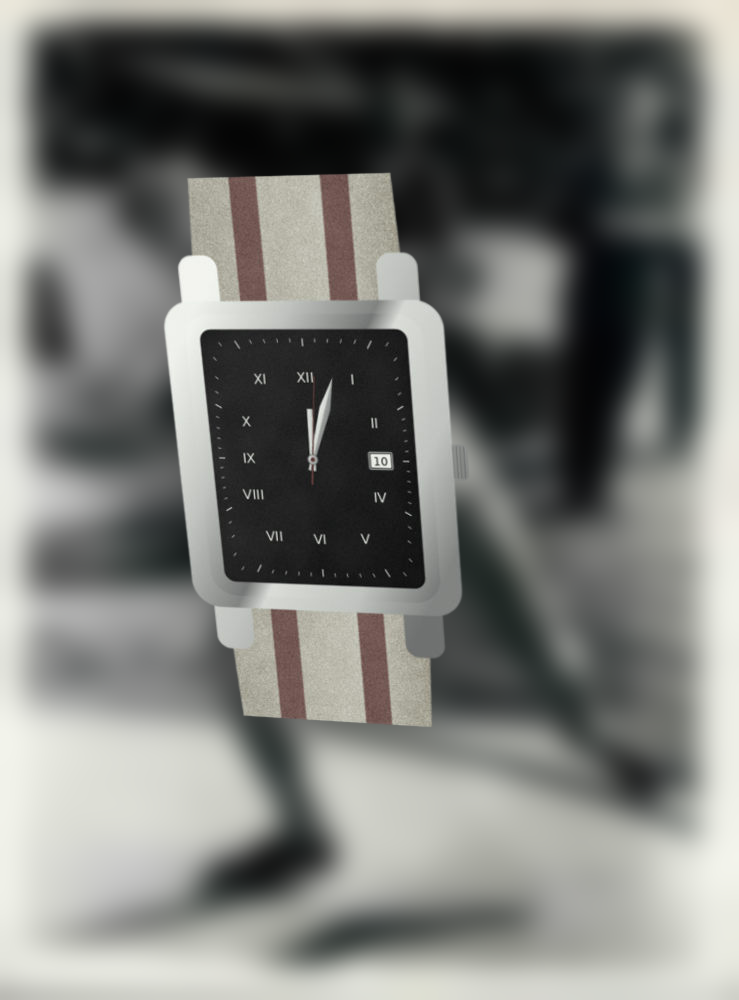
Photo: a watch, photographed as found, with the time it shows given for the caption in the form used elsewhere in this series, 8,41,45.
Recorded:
12,03,01
